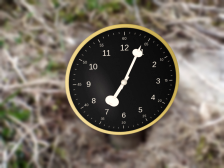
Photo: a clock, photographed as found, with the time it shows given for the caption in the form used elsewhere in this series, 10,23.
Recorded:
7,04
